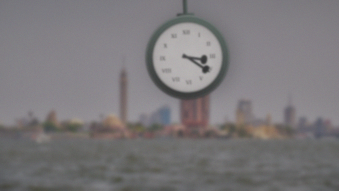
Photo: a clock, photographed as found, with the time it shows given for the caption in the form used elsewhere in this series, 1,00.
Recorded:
3,21
